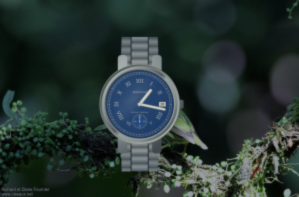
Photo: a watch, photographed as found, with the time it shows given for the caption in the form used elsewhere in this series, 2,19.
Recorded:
1,17
